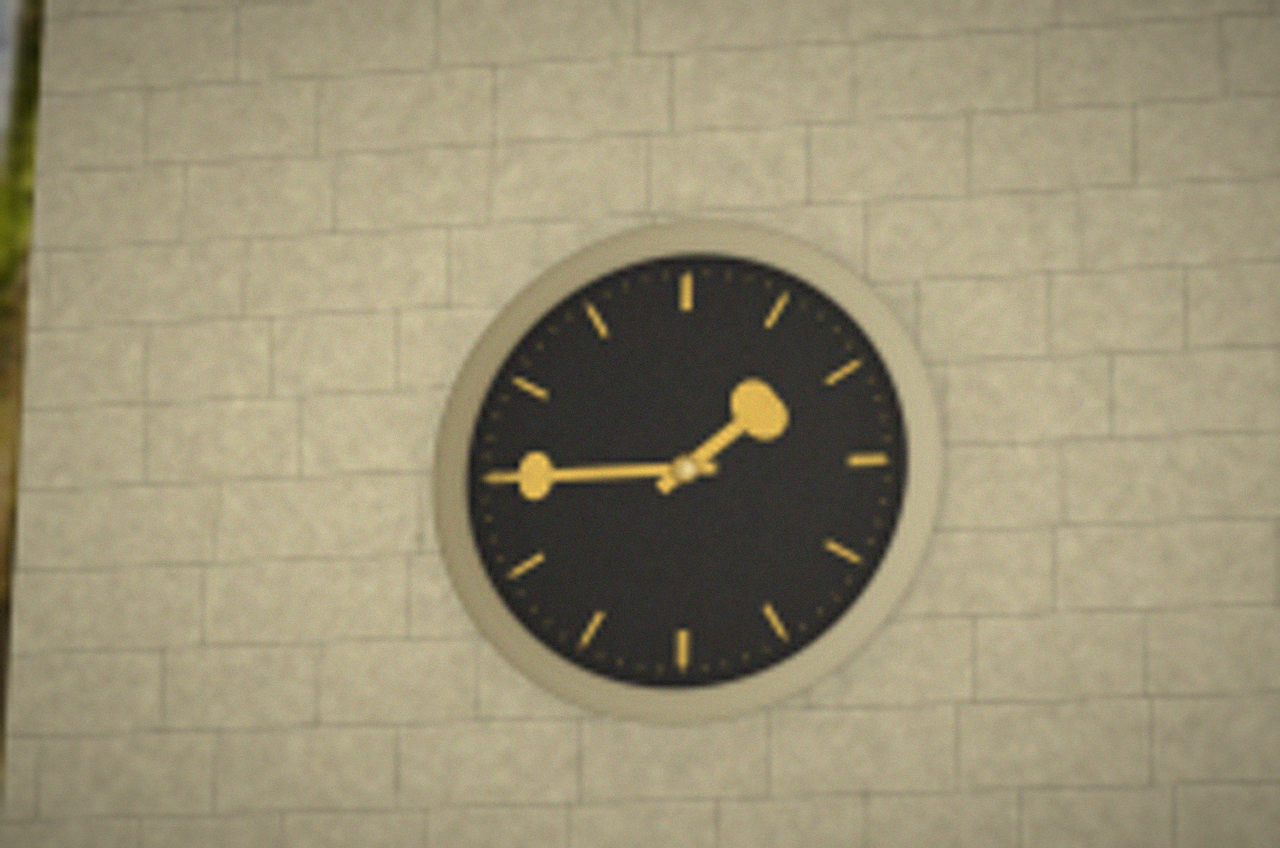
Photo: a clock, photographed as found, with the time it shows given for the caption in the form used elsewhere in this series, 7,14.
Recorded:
1,45
